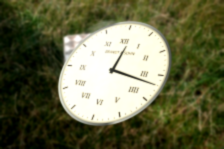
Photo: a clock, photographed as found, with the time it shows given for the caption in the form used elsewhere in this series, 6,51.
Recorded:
12,17
